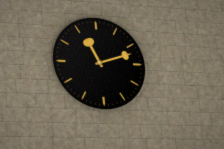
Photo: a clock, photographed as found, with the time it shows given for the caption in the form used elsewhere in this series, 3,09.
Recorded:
11,12
